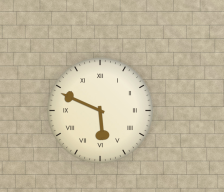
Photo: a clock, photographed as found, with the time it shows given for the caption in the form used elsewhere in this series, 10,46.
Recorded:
5,49
